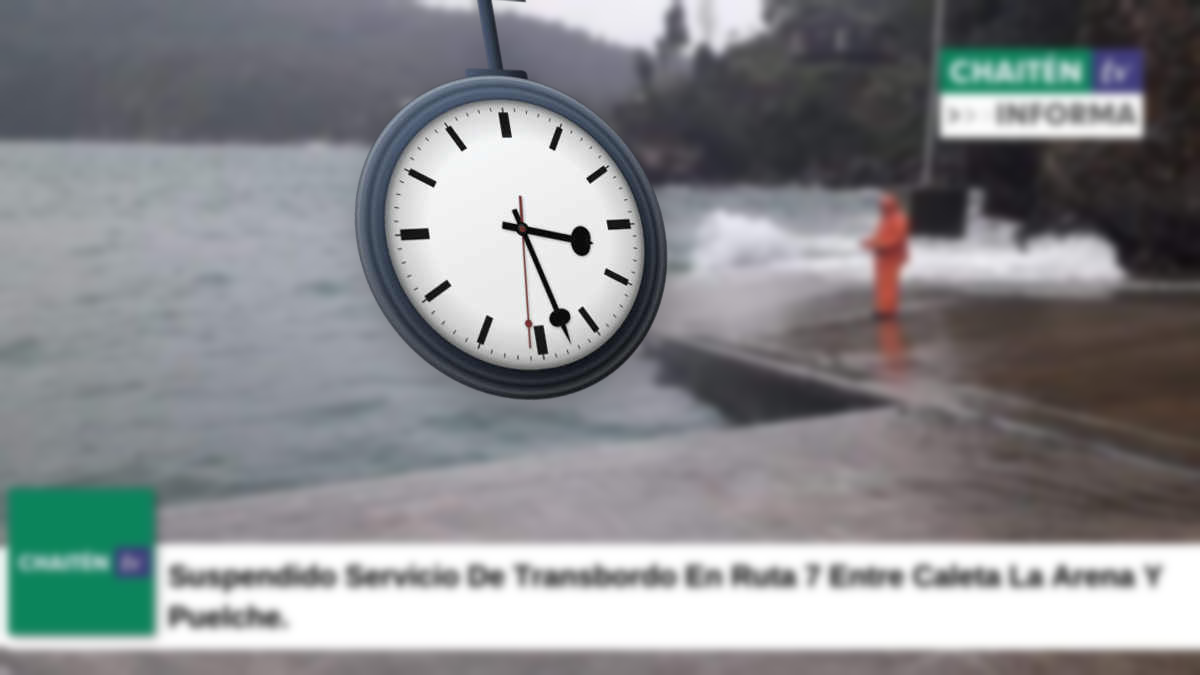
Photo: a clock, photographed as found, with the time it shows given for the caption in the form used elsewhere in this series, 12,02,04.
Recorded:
3,27,31
